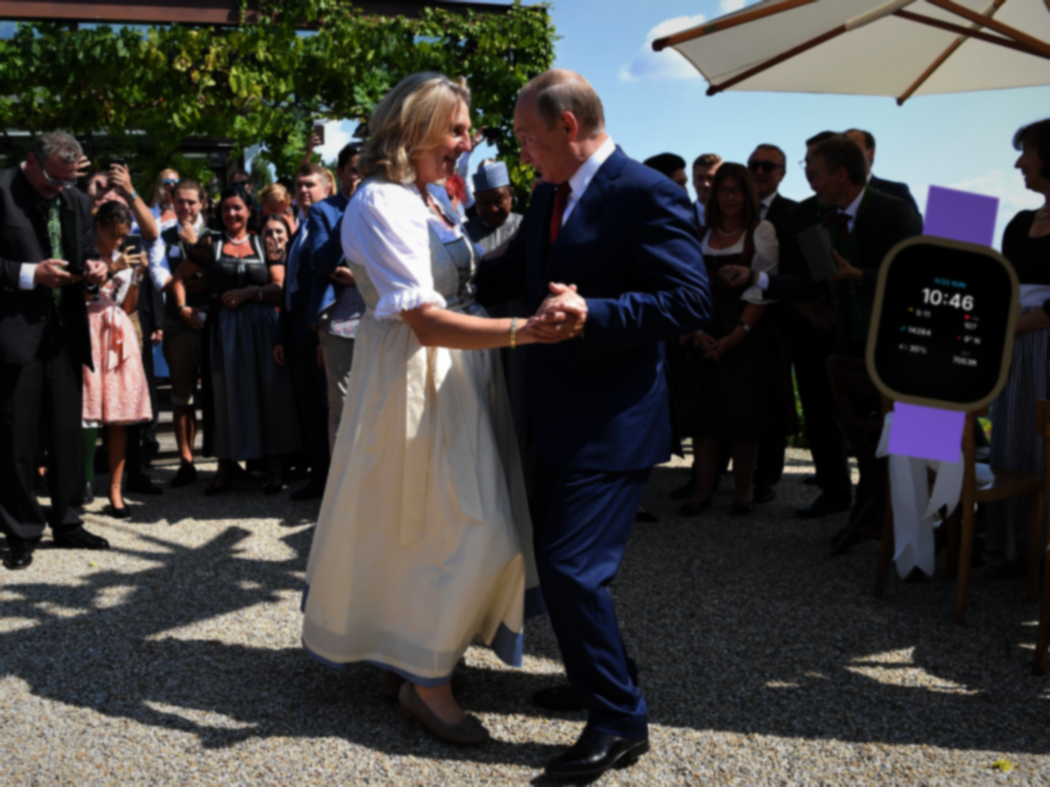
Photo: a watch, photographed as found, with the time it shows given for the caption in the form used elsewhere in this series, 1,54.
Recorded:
10,46
